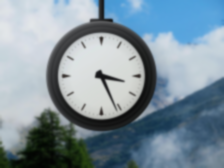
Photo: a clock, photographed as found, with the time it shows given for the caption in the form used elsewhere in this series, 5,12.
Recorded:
3,26
